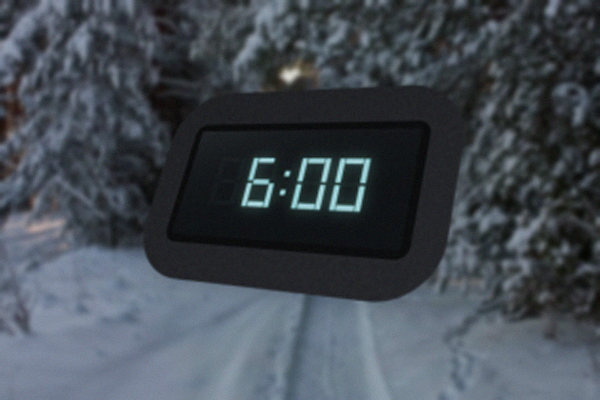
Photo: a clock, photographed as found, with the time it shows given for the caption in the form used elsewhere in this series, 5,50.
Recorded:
6,00
